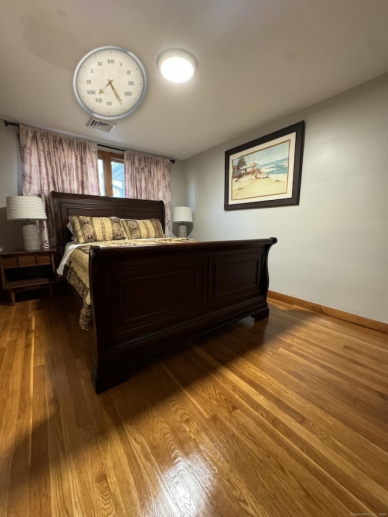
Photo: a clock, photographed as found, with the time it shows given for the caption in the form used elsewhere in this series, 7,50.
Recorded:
7,25
